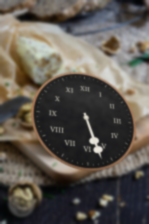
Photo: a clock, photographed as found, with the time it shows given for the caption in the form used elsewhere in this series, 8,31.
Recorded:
5,27
